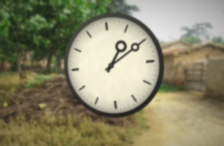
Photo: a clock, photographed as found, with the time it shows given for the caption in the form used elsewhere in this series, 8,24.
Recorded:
1,10
